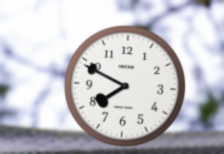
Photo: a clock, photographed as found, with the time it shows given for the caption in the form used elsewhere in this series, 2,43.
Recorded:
7,49
